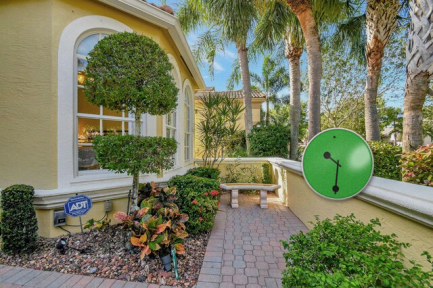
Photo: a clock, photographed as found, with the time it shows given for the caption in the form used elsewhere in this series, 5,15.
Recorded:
10,32
